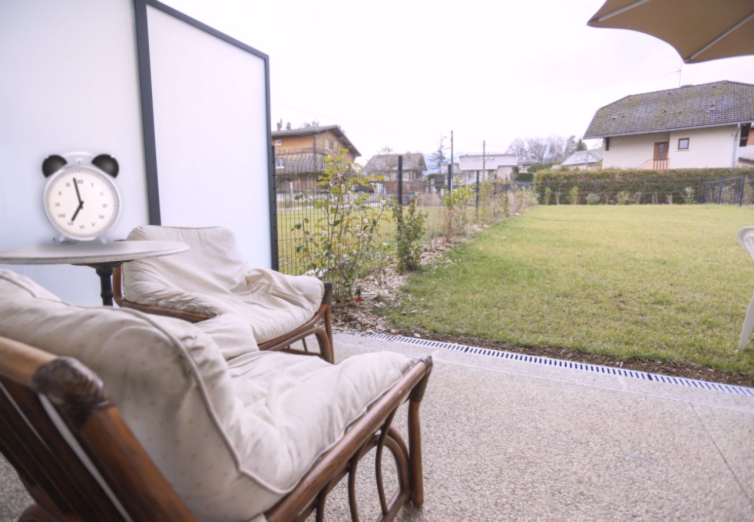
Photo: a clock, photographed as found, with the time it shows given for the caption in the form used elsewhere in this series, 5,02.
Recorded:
6,58
